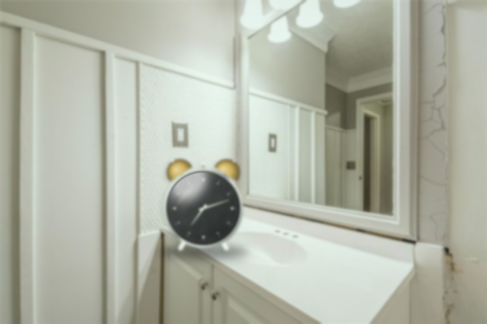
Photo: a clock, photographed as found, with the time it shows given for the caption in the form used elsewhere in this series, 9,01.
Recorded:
7,12
